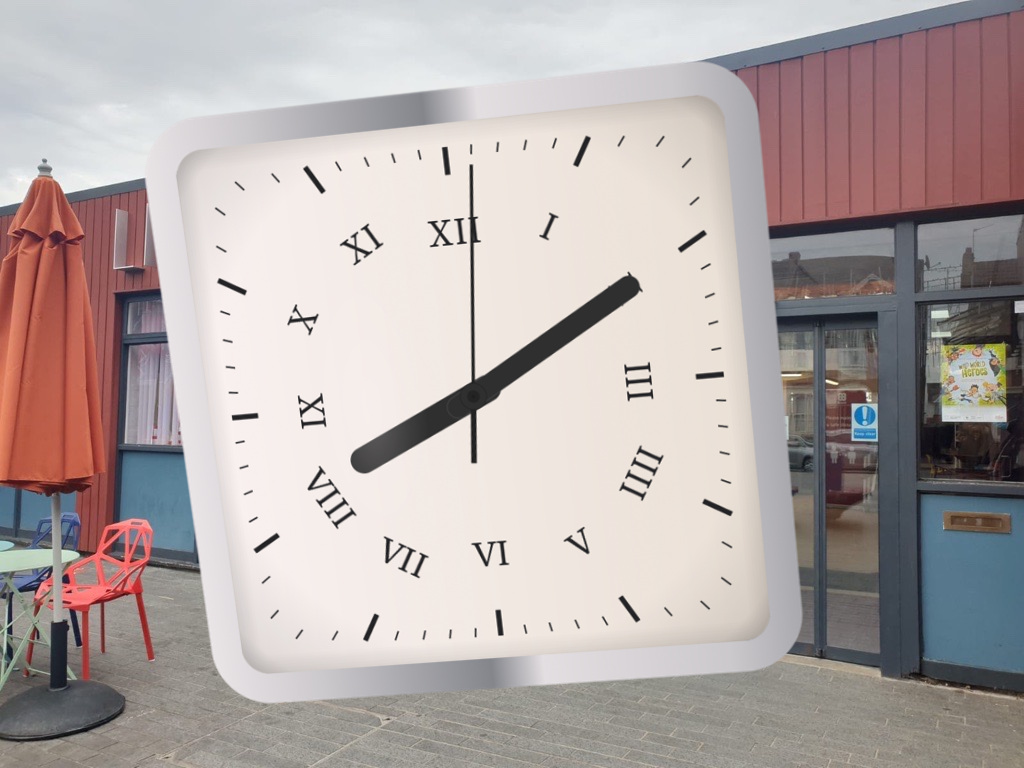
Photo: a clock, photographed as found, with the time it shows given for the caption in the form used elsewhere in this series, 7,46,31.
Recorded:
8,10,01
